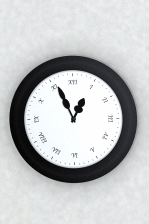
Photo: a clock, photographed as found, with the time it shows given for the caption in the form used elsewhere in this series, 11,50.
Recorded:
12,56
